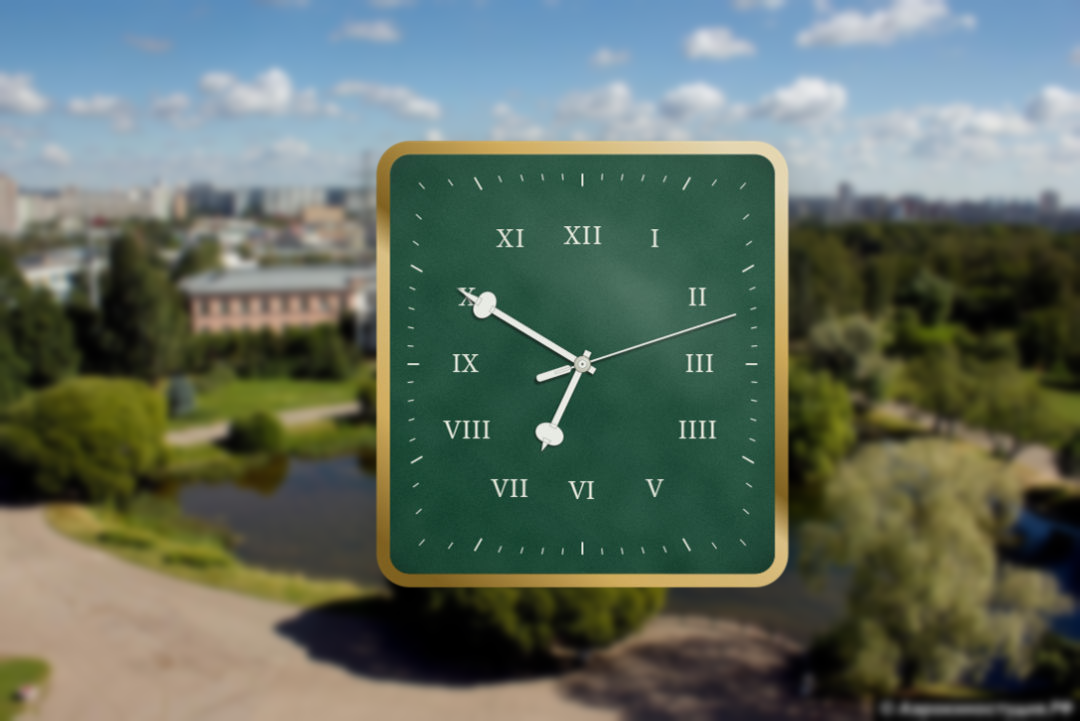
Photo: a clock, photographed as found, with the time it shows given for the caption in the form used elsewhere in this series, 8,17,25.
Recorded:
6,50,12
